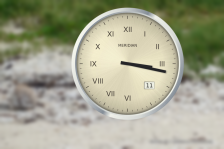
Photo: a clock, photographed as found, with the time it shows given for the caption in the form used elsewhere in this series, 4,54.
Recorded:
3,17
